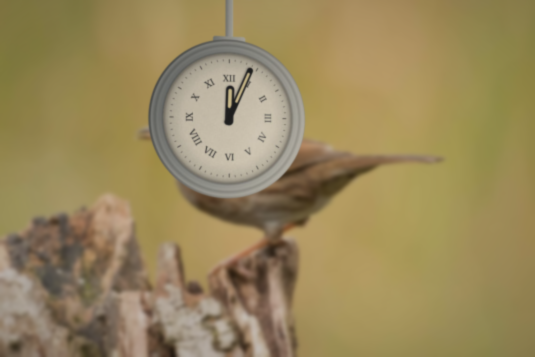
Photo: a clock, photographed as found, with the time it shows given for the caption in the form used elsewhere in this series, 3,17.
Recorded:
12,04
